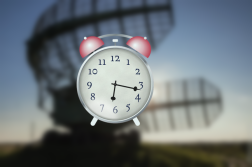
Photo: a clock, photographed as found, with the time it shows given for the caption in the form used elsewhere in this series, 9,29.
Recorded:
6,17
